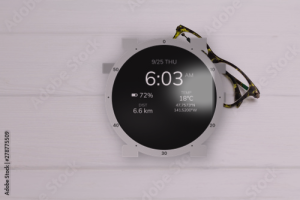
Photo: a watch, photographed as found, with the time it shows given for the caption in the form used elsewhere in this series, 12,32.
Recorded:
6,03
